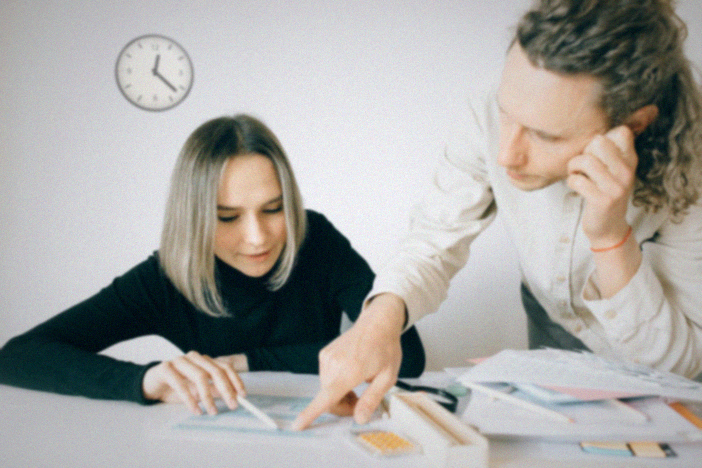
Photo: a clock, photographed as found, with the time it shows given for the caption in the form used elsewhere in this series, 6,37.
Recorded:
12,22
